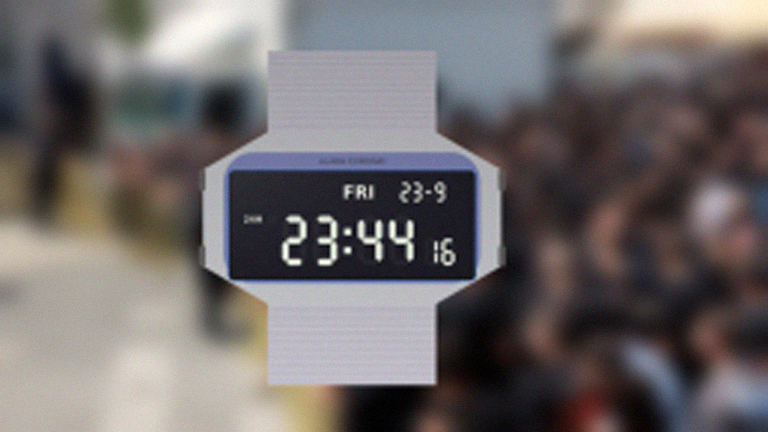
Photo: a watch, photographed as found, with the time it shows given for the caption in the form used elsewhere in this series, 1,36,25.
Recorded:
23,44,16
